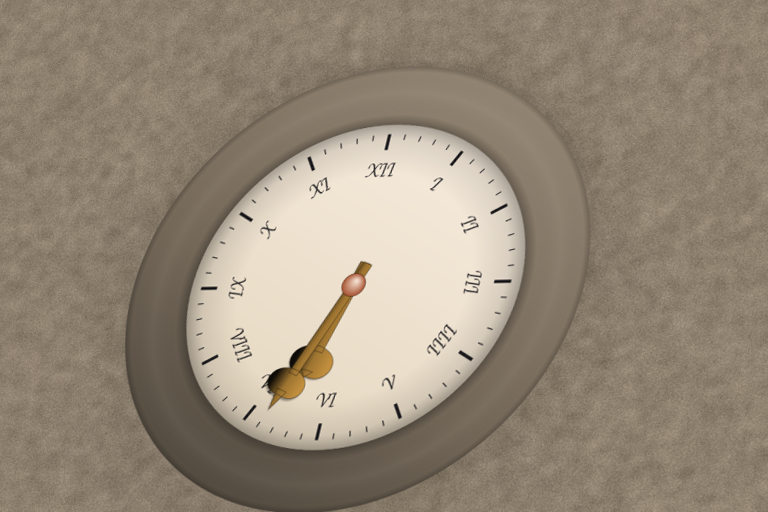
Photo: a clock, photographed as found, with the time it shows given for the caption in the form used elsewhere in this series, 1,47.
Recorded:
6,34
